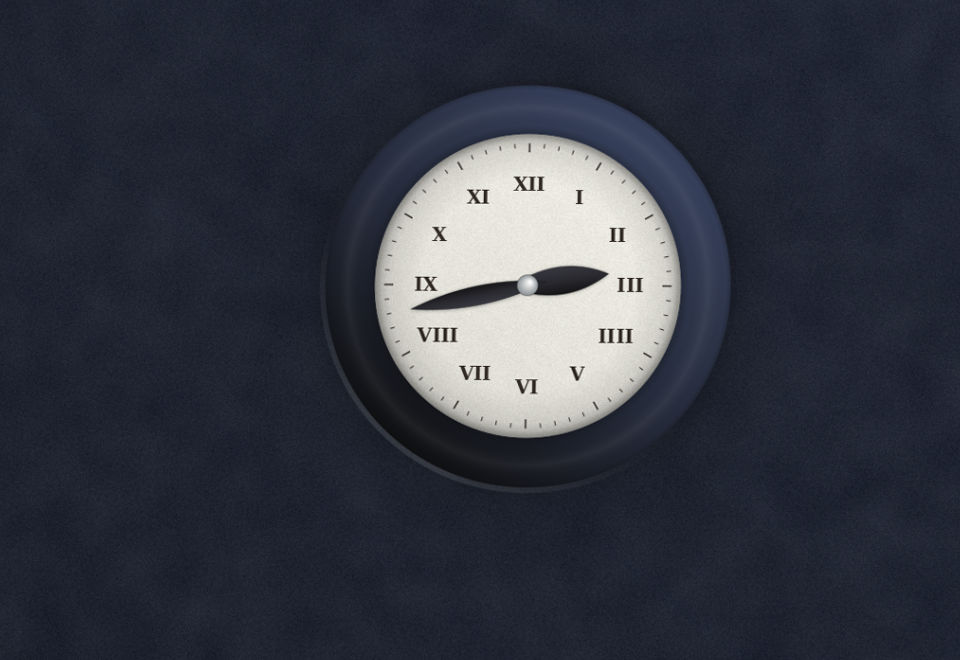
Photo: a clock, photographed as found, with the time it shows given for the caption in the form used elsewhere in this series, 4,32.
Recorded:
2,43
